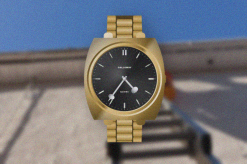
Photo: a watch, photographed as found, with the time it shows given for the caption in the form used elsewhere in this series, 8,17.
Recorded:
4,36
